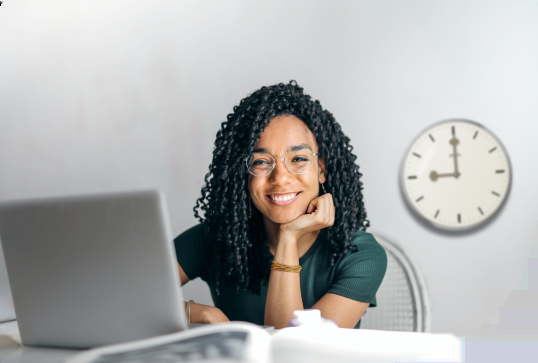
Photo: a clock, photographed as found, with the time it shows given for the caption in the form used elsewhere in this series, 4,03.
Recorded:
9,00
